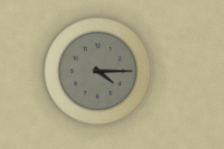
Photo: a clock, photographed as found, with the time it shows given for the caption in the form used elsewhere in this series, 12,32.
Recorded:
4,15
